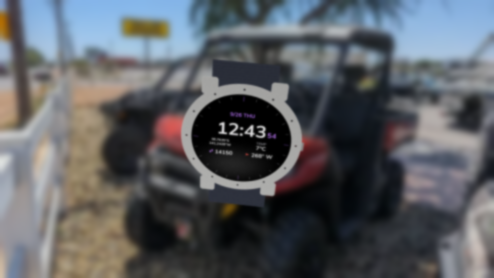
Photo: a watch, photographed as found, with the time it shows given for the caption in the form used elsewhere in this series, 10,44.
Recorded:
12,43
